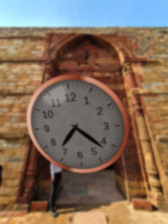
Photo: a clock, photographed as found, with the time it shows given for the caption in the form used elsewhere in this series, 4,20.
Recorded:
7,22
